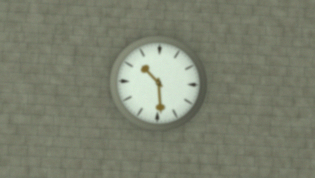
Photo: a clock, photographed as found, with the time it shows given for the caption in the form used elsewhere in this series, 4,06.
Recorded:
10,29
